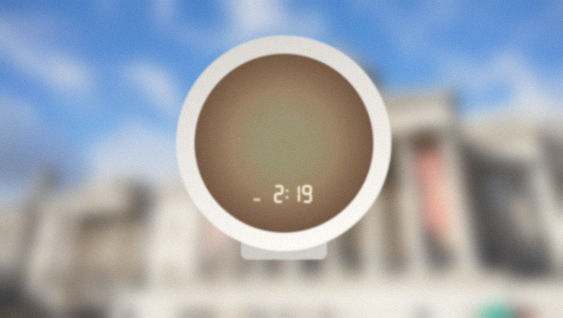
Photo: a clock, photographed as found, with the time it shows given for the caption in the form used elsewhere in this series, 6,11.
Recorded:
2,19
